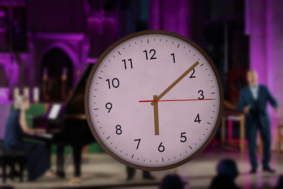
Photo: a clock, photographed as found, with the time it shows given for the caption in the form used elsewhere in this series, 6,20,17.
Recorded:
6,09,16
